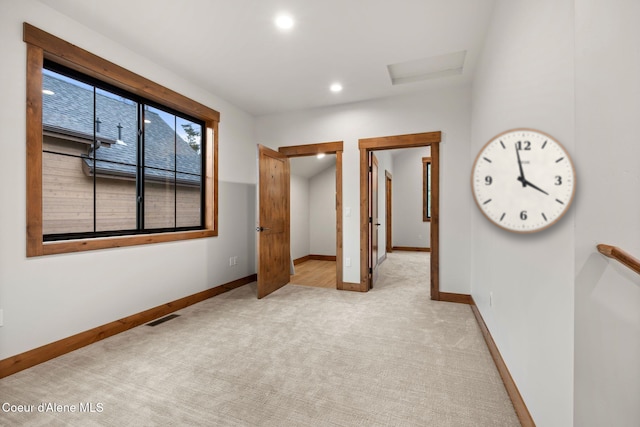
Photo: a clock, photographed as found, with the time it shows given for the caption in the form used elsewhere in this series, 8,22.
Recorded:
3,58
